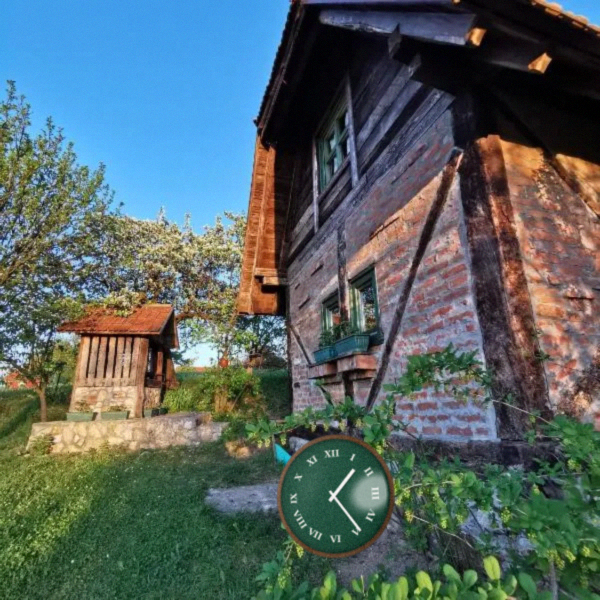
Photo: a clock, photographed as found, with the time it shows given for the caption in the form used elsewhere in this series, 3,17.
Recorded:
1,24
